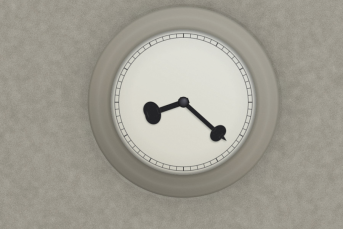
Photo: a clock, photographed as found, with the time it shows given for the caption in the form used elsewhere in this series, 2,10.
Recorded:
8,22
